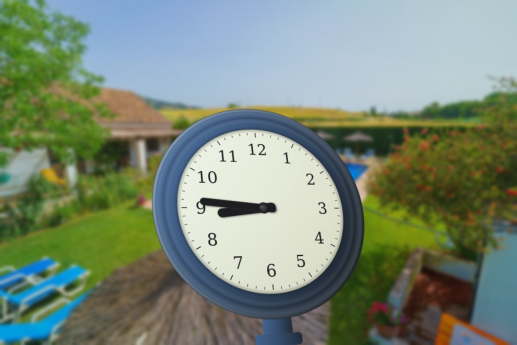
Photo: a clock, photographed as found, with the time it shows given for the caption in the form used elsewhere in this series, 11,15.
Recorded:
8,46
